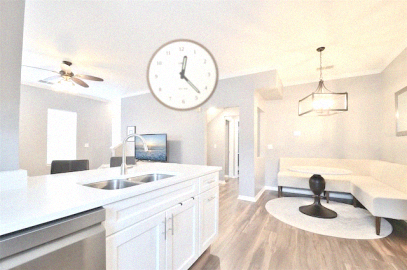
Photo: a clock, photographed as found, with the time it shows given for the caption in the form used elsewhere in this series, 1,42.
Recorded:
12,23
